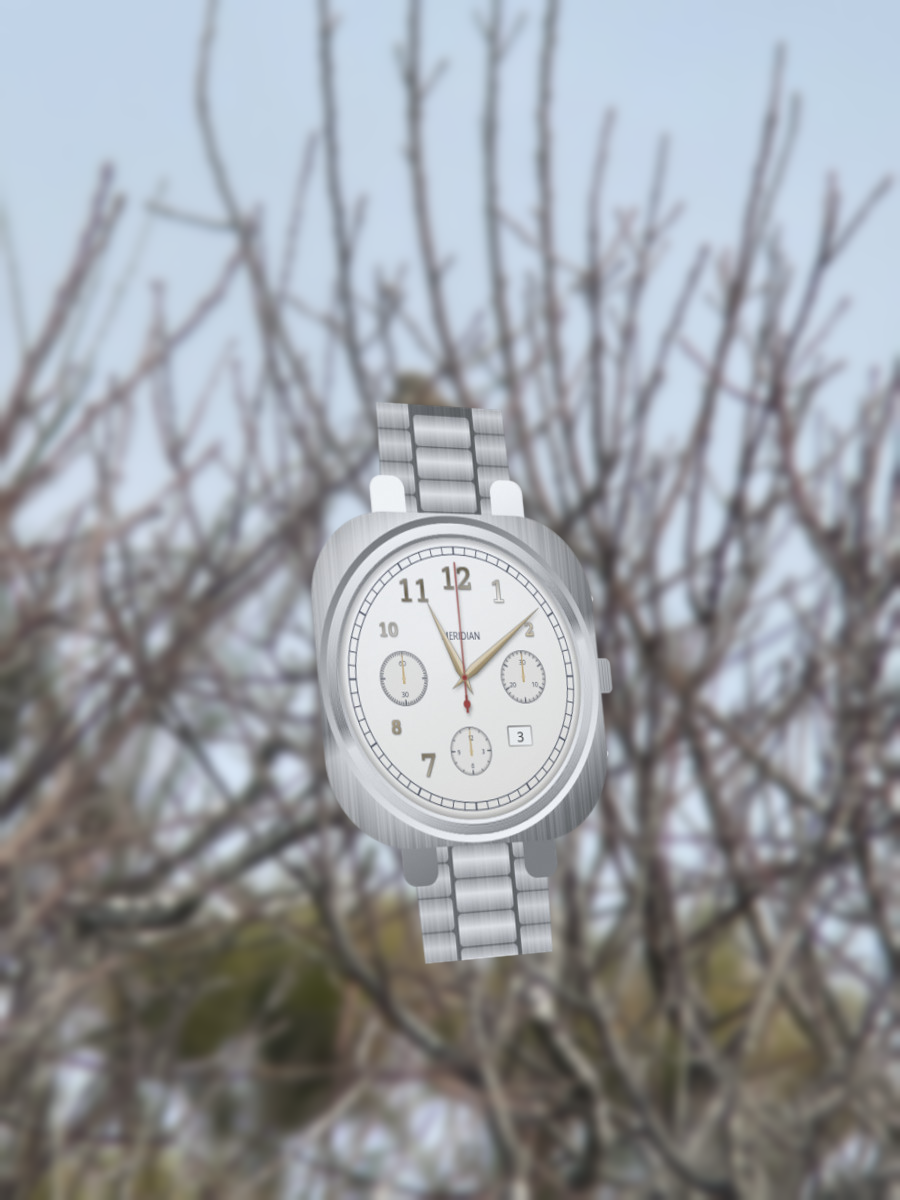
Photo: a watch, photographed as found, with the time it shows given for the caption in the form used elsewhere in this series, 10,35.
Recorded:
11,09
